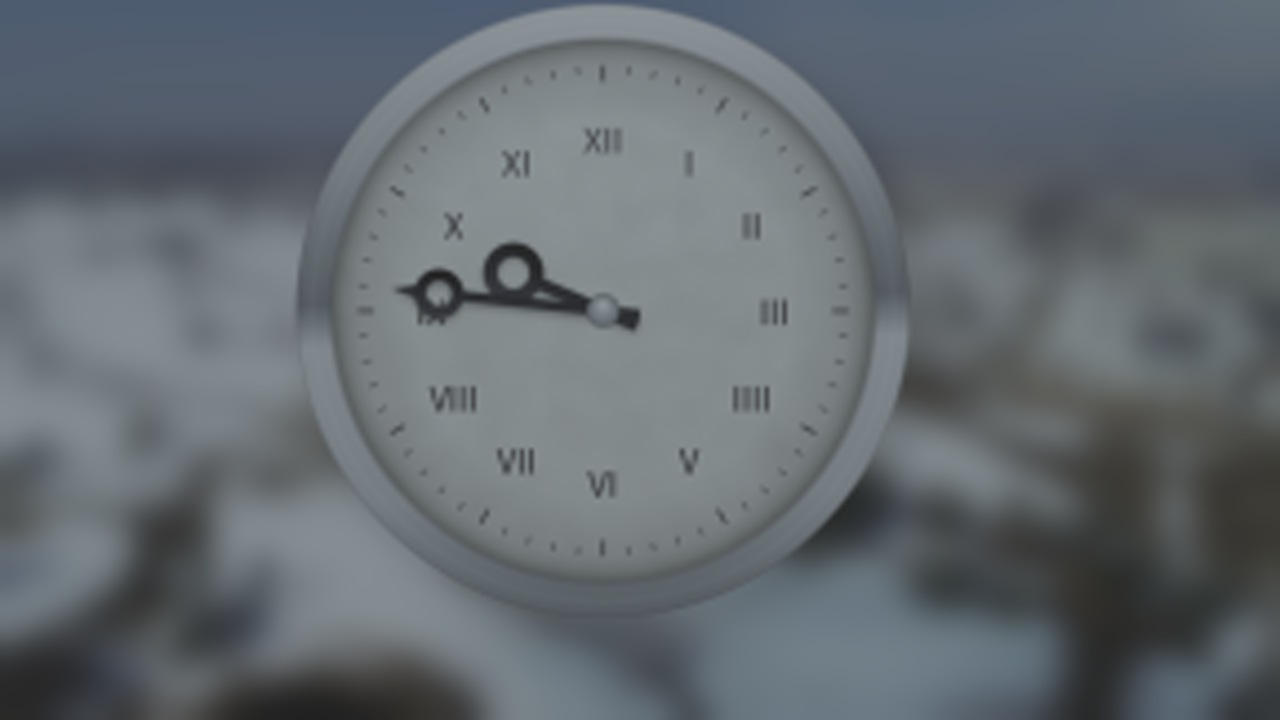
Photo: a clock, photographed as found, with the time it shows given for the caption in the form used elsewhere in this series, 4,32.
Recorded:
9,46
